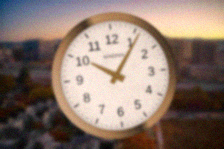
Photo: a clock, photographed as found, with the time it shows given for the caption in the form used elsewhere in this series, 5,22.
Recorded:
10,06
